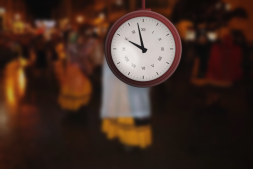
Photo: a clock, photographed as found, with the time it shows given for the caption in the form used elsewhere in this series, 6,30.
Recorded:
9,58
